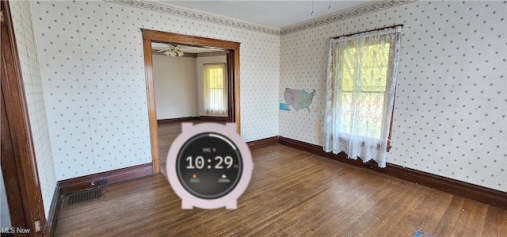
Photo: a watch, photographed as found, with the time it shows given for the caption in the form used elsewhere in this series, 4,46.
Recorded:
10,29
